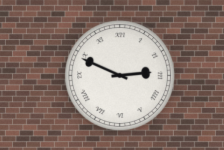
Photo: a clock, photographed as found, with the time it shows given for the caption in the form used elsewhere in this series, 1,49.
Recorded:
2,49
